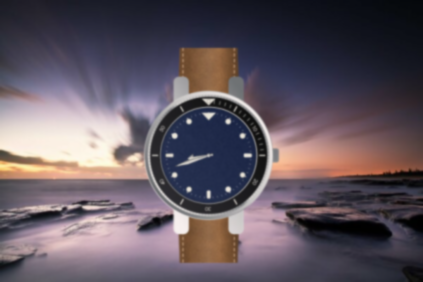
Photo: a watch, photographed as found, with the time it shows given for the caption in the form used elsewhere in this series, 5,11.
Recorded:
8,42
